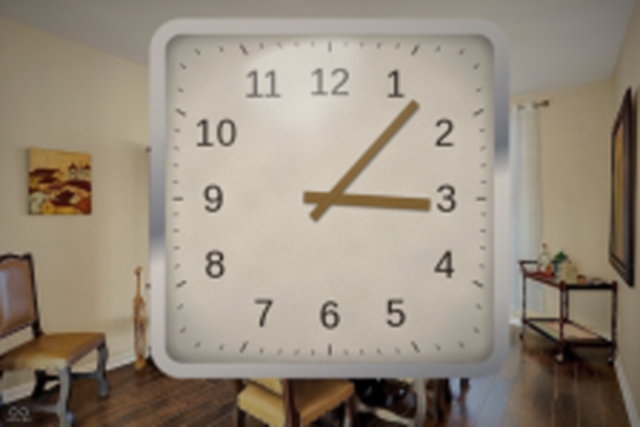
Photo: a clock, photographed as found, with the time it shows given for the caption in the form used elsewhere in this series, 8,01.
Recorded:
3,07
